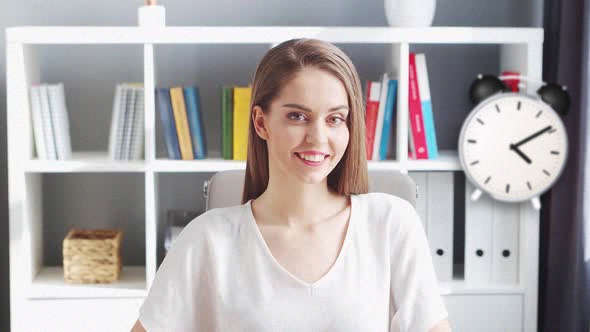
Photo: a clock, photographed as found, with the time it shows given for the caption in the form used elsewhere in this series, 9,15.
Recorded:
4,09
